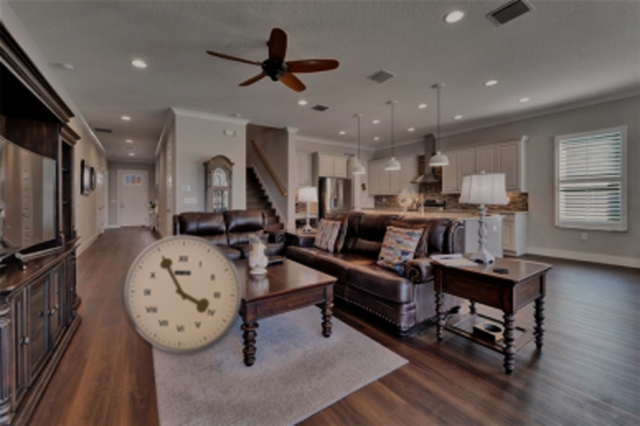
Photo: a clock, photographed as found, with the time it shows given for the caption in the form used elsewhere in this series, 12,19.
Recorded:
3,55
